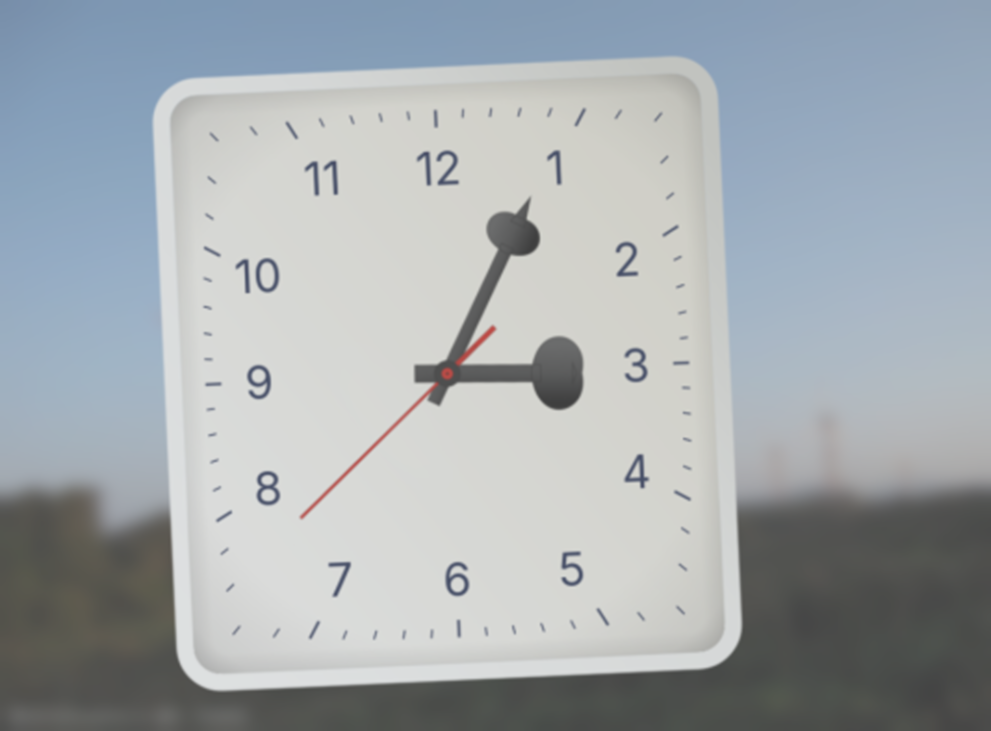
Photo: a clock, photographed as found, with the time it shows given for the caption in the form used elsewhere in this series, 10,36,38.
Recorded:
3,04,38
